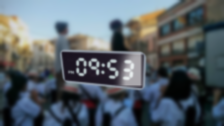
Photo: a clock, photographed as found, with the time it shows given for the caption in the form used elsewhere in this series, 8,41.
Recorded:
9,53
